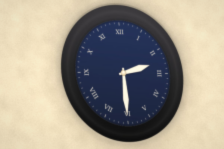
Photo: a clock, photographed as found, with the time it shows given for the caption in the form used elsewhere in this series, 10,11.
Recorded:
2,30
